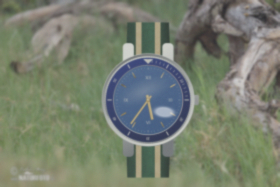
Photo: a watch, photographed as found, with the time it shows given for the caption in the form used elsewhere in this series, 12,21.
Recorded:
5,36
